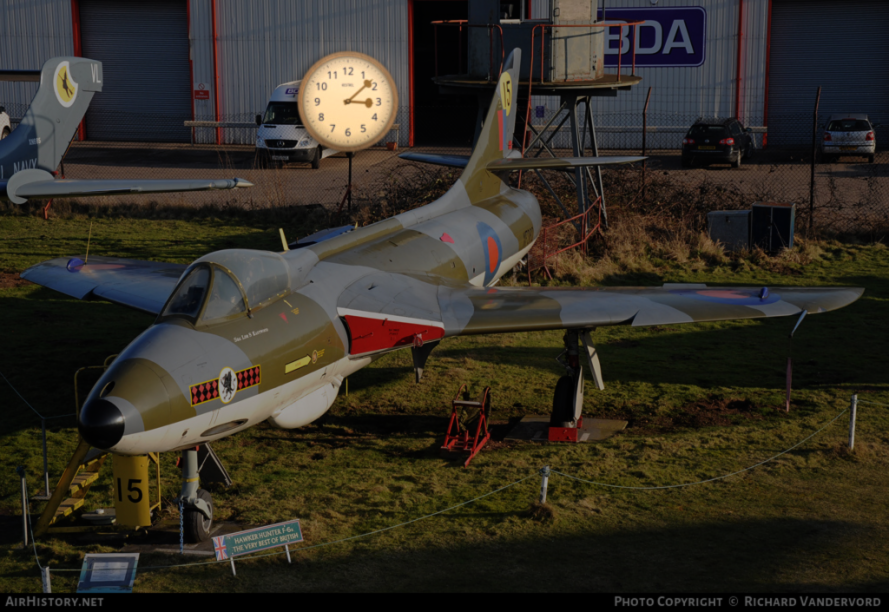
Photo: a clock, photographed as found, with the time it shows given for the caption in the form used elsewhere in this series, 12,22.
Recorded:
3,08
